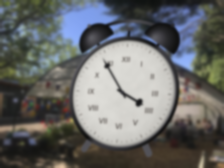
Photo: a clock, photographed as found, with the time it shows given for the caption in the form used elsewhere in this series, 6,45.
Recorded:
3,54
